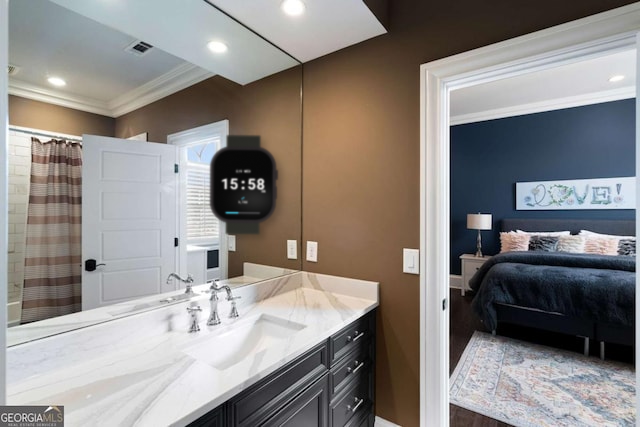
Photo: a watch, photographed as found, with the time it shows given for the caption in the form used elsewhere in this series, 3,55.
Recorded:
15,58
